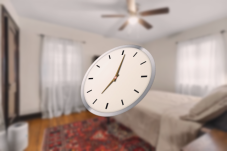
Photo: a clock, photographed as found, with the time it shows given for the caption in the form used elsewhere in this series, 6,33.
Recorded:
7,01
